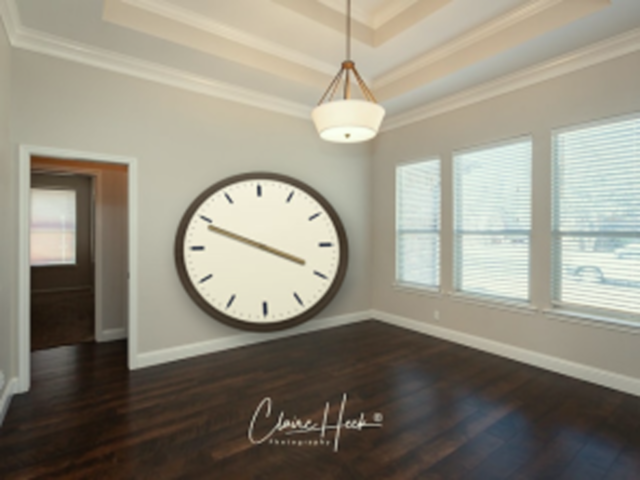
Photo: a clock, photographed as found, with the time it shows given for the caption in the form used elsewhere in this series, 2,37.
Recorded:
3,49
